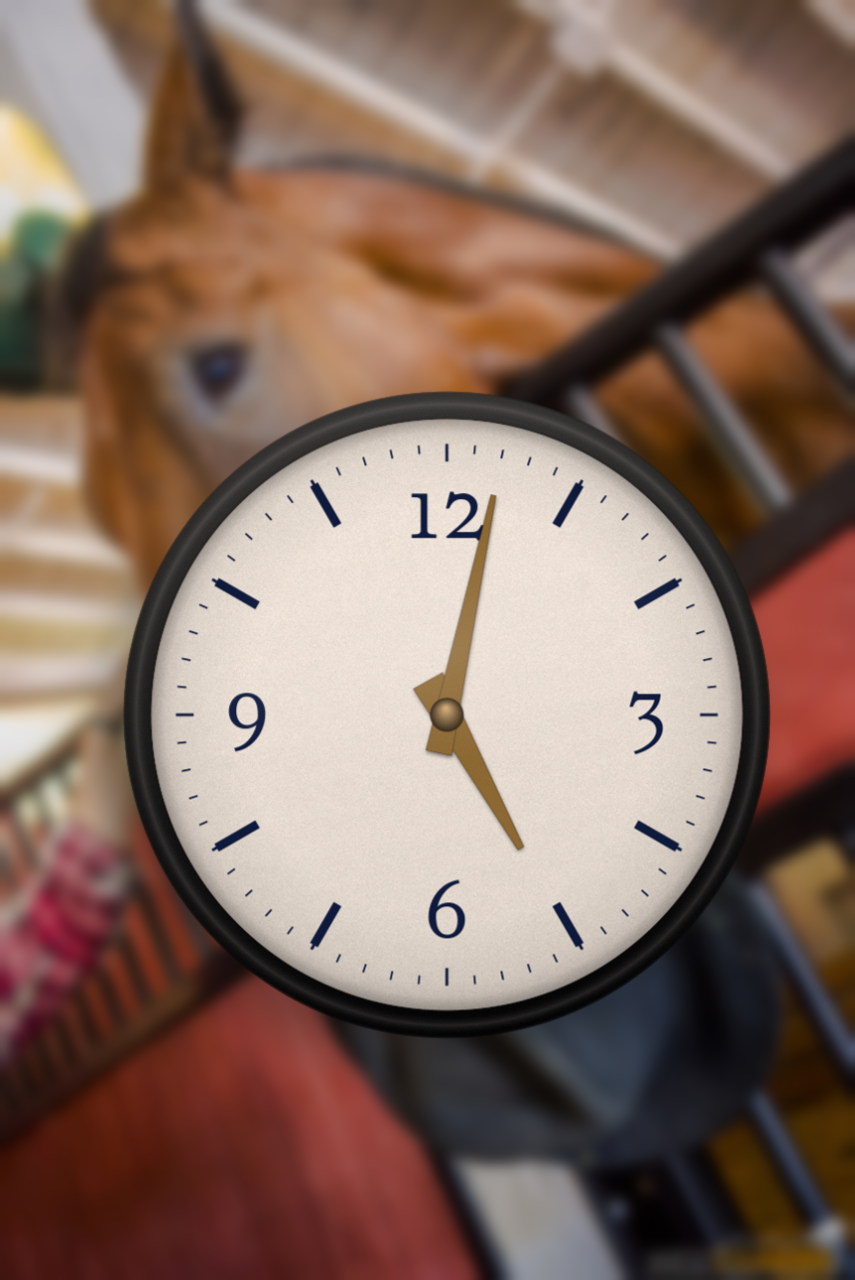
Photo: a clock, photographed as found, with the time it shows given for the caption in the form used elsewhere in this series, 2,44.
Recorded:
5,02
